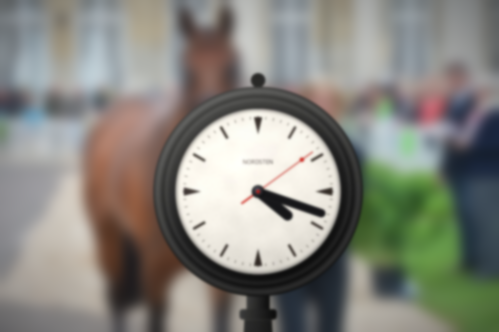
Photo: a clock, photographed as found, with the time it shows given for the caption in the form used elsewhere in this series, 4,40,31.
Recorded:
4,18,09
